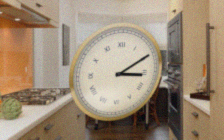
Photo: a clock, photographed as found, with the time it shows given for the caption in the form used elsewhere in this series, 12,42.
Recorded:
3,10
